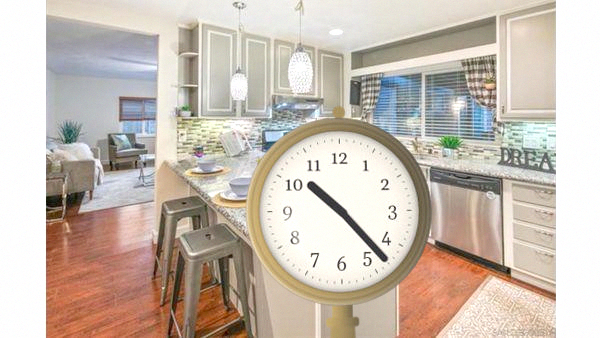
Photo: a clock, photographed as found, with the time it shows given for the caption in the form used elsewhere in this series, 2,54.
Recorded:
10,23
